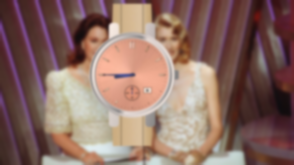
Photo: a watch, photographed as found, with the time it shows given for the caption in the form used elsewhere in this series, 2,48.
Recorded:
8,45
